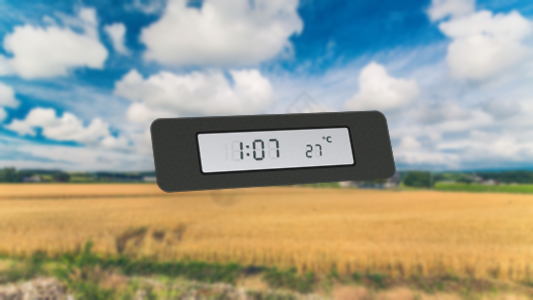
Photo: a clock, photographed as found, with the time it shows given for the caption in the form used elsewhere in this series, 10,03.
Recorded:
1,07
